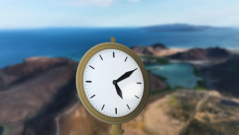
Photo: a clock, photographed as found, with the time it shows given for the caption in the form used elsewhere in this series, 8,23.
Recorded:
5,10
